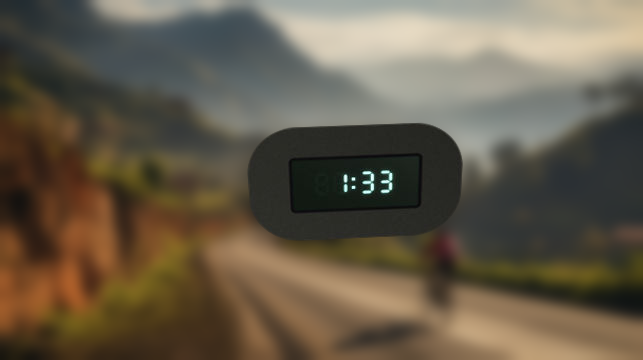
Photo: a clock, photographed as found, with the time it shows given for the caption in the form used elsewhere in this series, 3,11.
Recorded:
1,33
